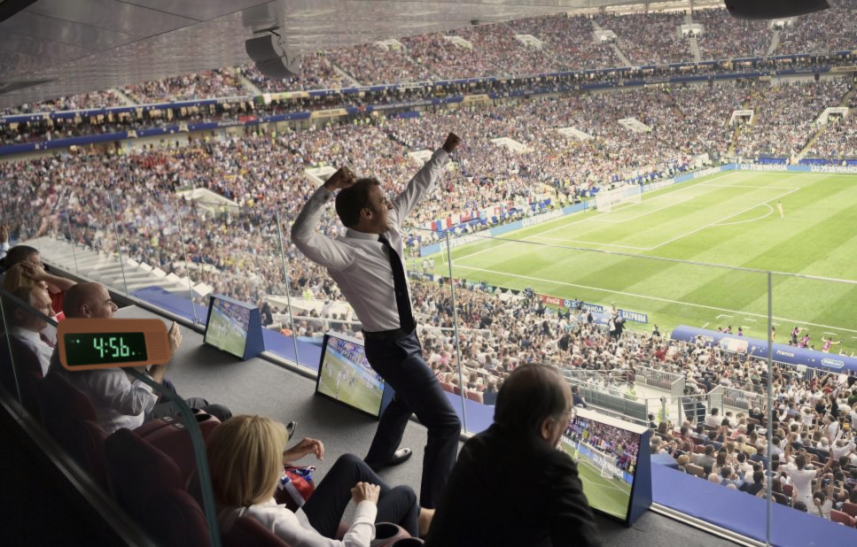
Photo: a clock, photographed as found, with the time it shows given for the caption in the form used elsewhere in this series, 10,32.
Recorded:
4,56
